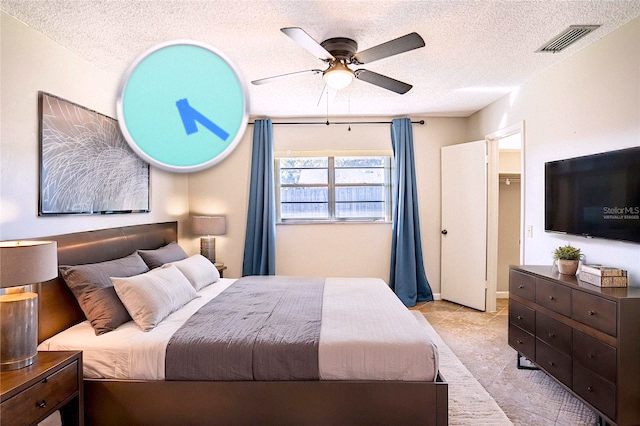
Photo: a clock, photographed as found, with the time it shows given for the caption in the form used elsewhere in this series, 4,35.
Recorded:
5,21
